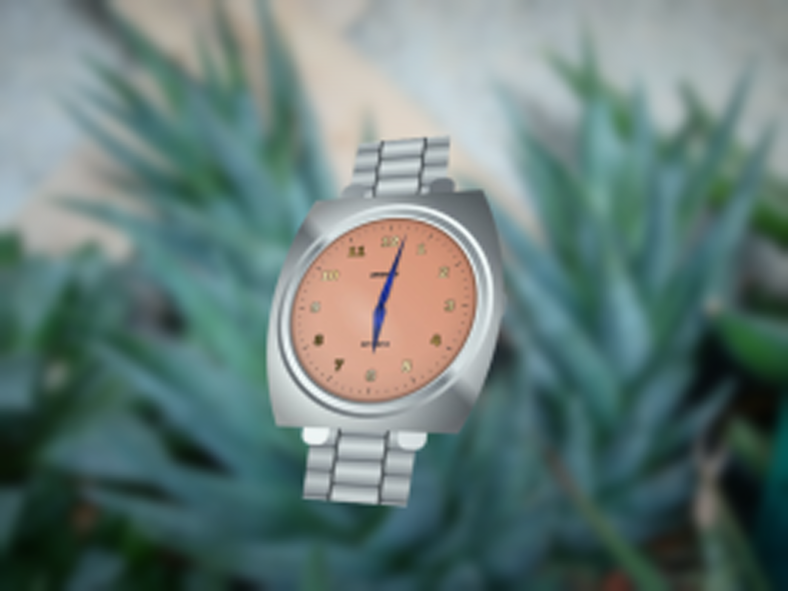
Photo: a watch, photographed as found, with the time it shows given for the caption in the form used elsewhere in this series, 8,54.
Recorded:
6,02
